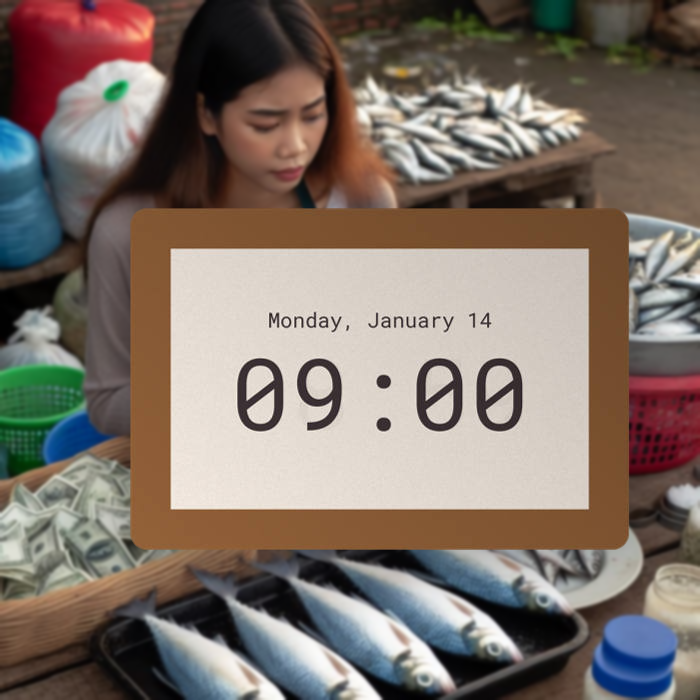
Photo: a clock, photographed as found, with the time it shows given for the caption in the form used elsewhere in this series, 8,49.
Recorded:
9,00
